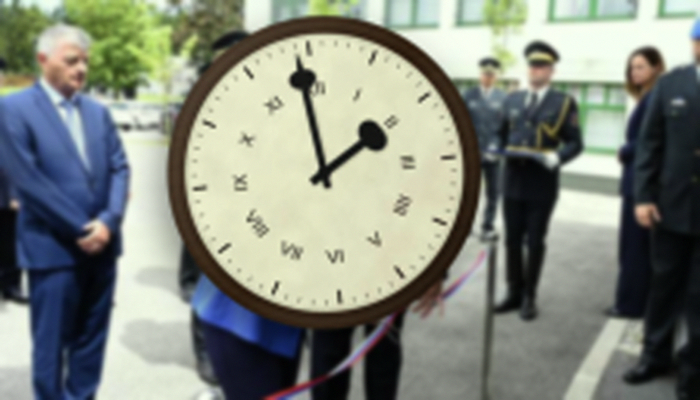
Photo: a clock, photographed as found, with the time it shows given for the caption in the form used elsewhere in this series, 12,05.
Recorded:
1,59
